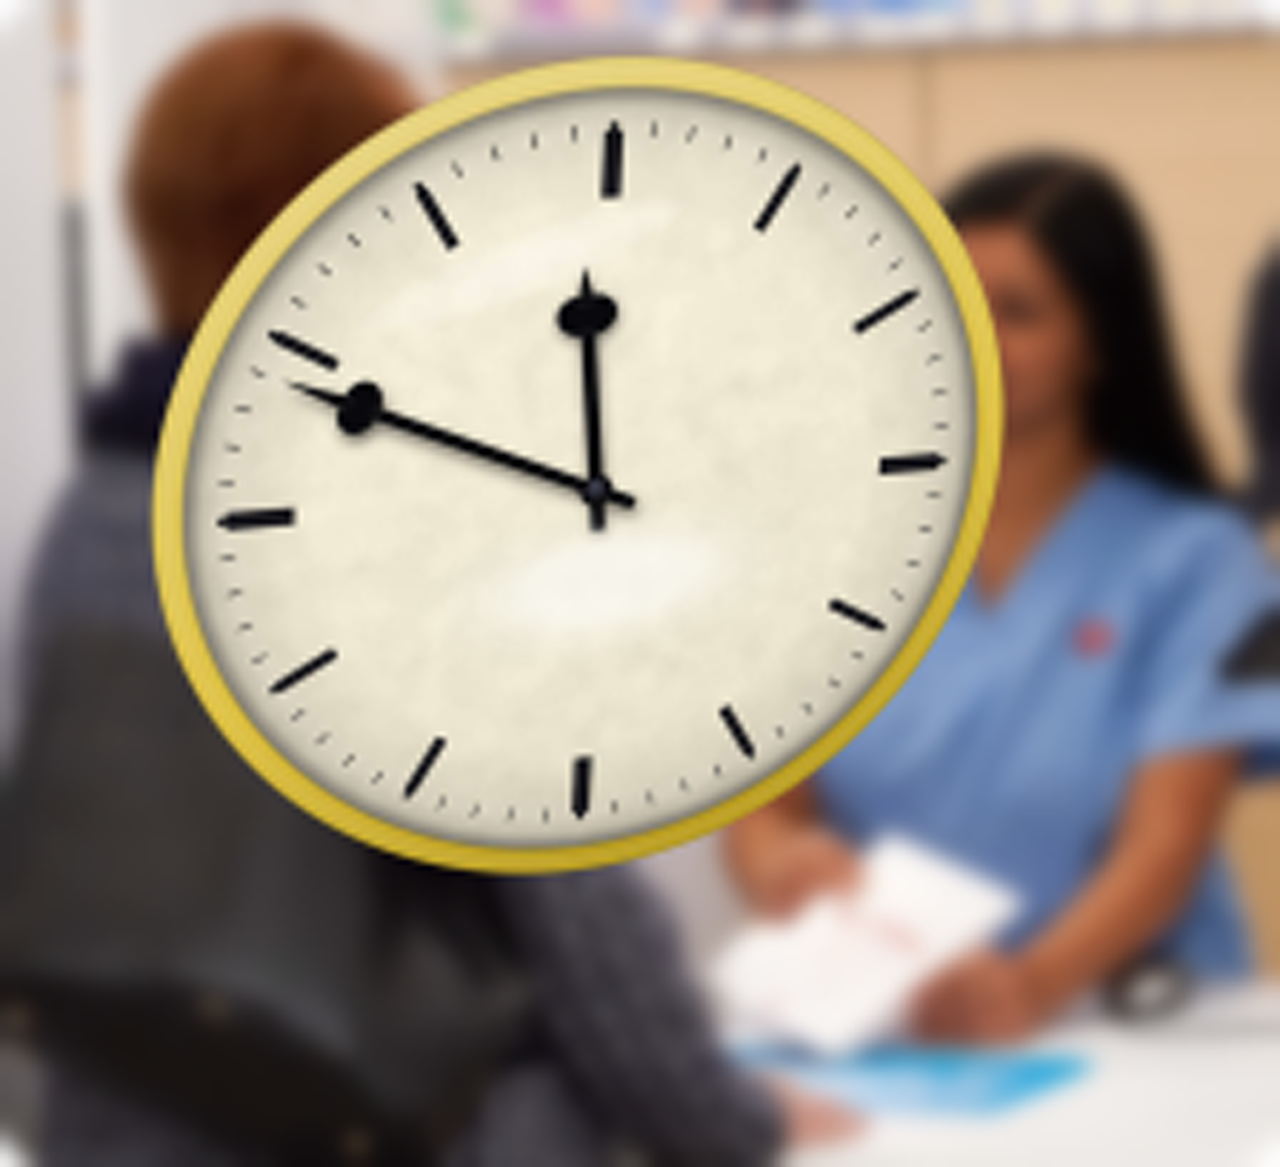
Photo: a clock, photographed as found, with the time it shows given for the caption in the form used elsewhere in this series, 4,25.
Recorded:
11,49
